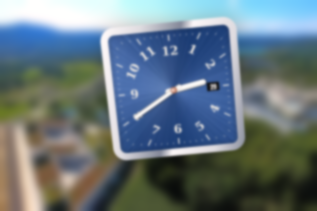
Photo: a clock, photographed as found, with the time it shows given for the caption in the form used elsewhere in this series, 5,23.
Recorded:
2,40
